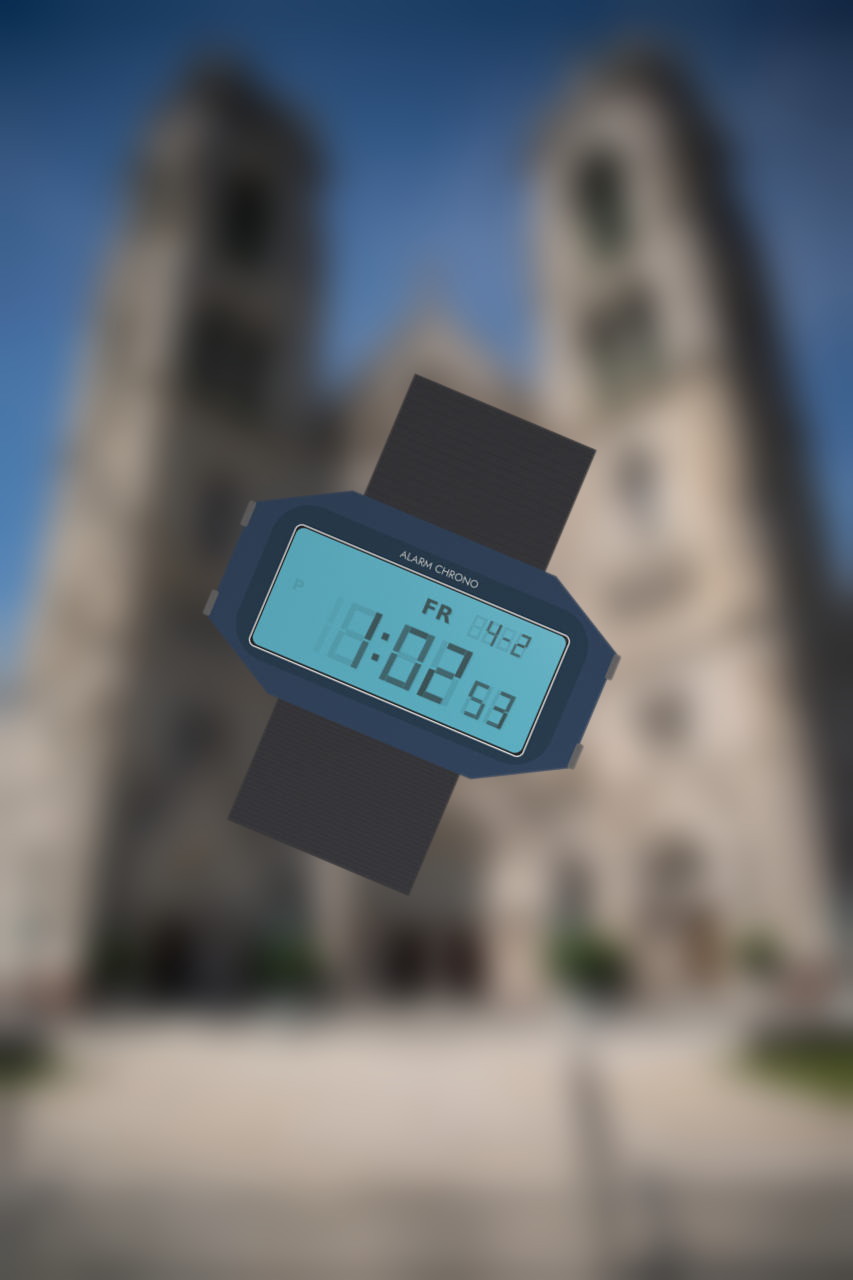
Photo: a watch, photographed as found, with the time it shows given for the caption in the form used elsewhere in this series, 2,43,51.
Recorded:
1,02,53
